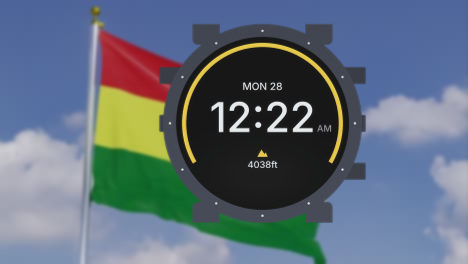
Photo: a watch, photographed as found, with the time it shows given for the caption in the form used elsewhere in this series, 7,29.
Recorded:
12,22
